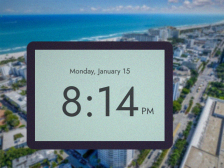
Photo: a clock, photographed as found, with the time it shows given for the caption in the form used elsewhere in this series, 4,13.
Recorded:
8,14
